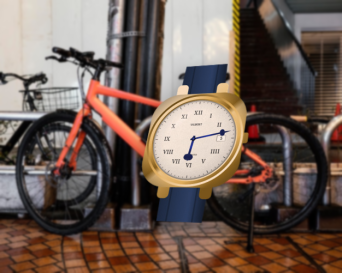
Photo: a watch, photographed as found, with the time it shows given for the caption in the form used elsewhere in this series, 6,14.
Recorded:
6,13
